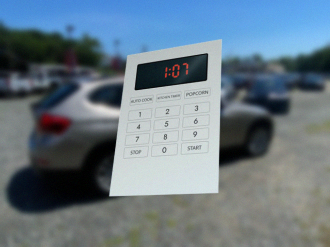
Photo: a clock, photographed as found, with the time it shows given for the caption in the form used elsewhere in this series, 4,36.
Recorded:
1,07
